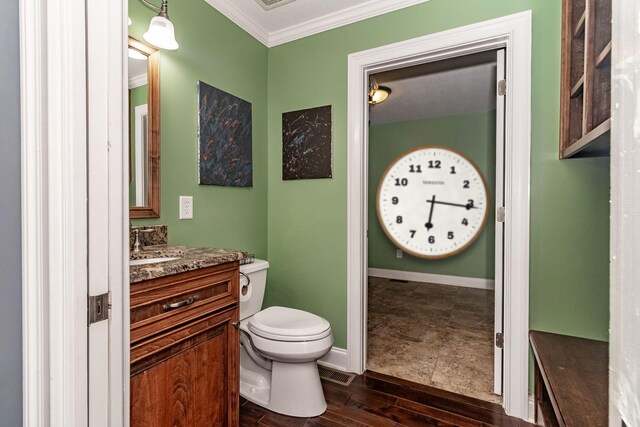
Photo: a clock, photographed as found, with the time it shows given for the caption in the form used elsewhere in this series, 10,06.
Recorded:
6,16
